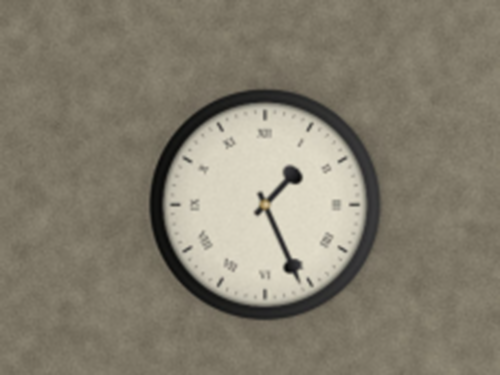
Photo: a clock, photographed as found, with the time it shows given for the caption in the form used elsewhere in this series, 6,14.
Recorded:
1,26
